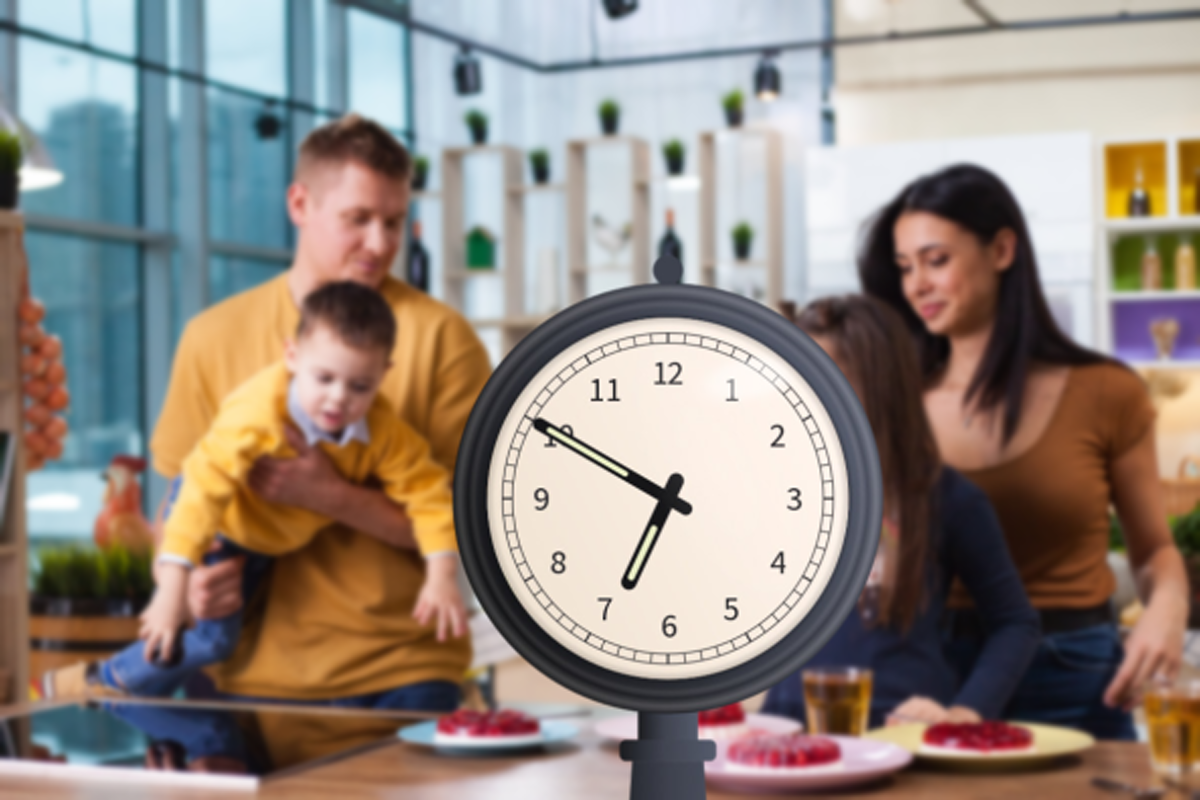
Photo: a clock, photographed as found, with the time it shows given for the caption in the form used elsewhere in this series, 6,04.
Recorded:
6,50
